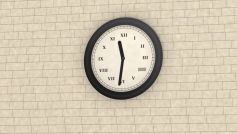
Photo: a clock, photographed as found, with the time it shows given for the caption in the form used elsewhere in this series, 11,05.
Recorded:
11,31
